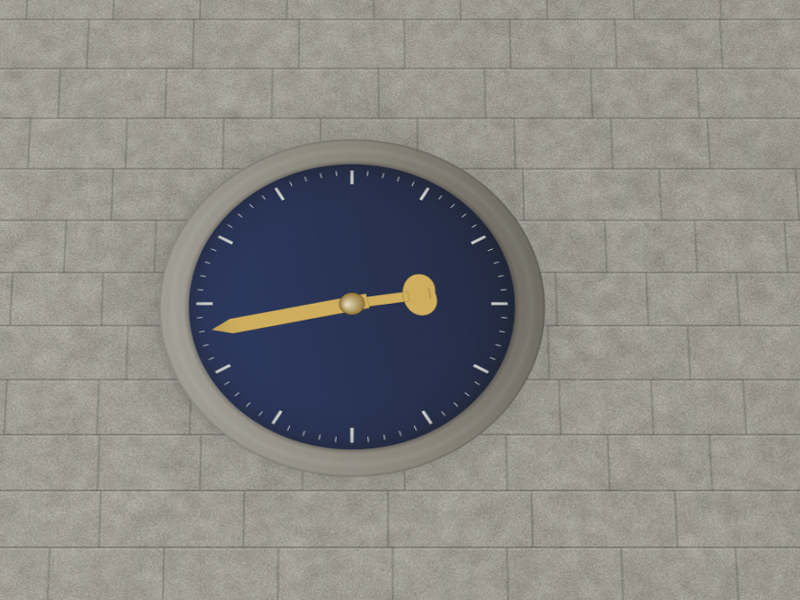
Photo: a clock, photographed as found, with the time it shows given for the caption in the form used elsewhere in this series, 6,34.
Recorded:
2,43
